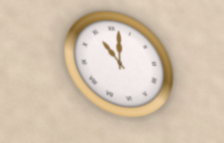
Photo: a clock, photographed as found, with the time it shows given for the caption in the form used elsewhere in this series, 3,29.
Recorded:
11,02
